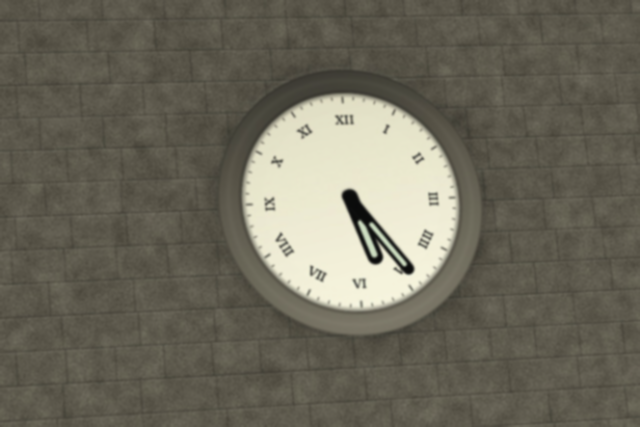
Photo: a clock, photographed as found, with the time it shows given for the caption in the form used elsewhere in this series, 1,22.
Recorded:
5,24
